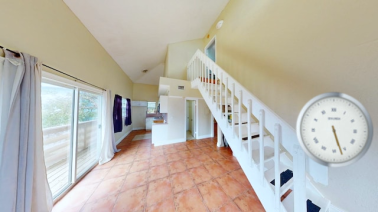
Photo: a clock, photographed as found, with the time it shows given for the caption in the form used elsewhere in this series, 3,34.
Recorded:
5,27
